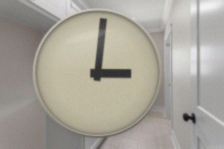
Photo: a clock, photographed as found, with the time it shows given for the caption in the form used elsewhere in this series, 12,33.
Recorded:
3,01
